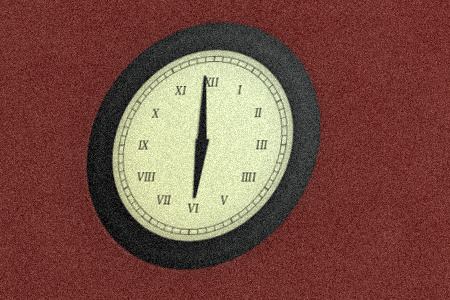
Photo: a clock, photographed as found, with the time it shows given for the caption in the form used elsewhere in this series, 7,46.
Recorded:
5,59
